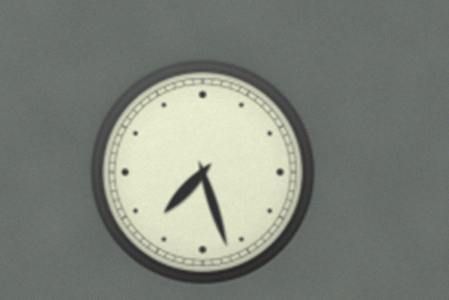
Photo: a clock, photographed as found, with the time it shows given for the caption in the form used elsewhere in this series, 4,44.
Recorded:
7,27
